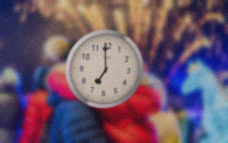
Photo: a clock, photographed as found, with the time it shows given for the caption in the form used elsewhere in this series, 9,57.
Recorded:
6,59
